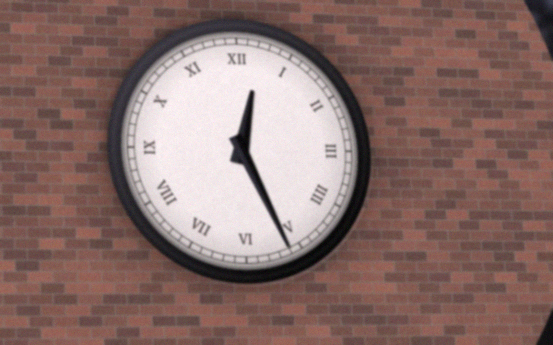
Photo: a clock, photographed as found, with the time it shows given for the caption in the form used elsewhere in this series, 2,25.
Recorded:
12,26
